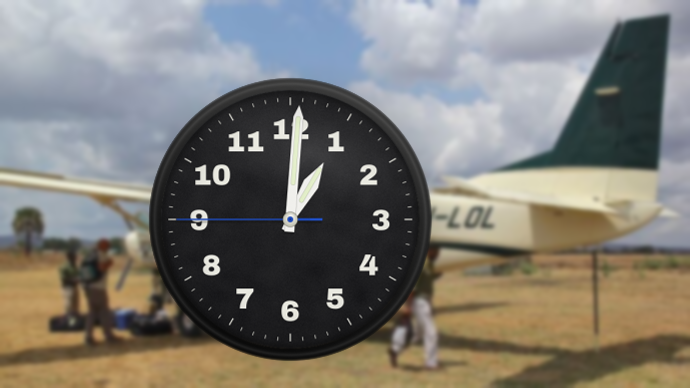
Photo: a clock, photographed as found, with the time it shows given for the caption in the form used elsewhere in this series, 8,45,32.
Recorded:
1,00,45
